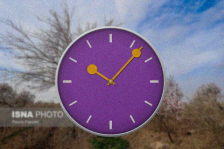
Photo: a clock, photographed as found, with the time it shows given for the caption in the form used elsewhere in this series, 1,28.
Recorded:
10,07
